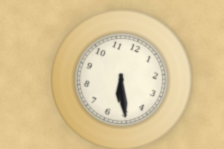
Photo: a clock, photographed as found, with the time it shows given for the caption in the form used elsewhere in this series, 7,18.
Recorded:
5,25
